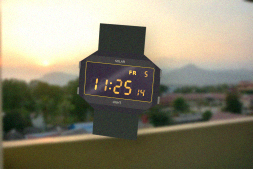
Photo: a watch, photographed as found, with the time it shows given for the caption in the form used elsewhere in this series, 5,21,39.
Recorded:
11,25,14
